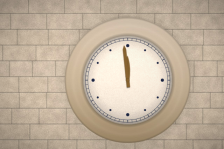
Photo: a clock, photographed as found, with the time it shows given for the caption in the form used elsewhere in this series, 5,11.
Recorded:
11,59
